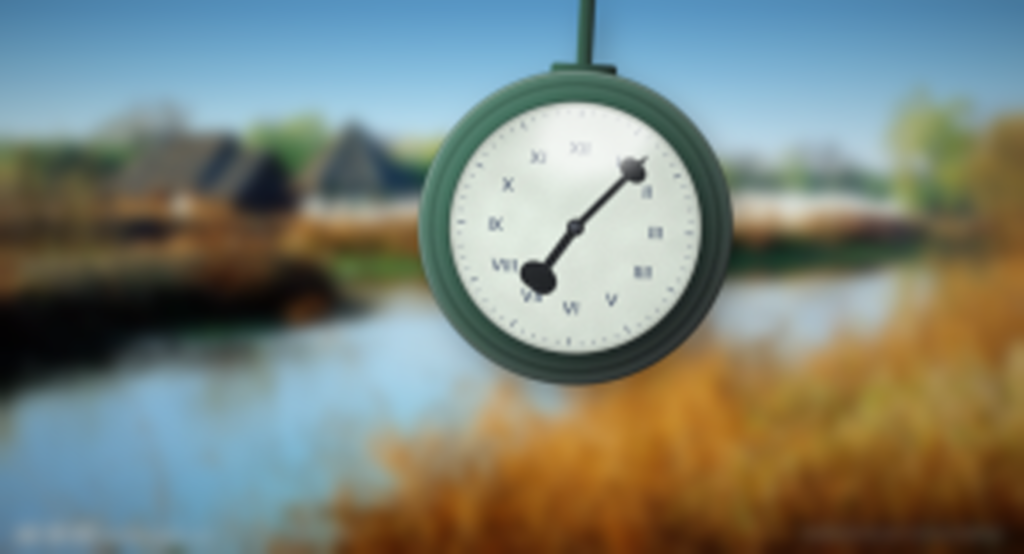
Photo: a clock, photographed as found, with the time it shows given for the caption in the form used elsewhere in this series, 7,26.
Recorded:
7,07
